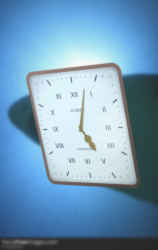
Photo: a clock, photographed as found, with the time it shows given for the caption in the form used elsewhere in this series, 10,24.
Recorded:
5,03
